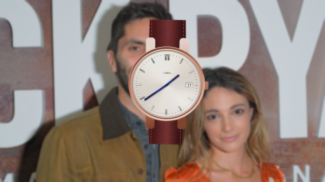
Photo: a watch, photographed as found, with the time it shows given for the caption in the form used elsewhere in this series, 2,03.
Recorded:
1,39
